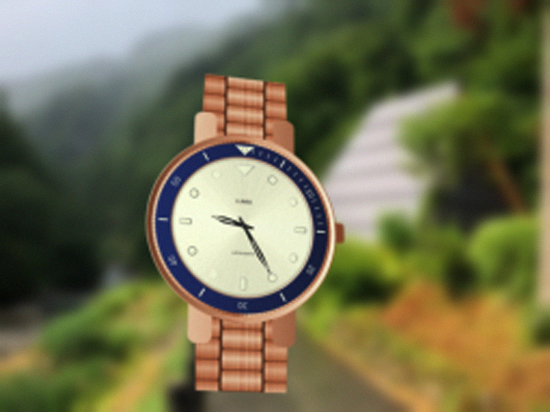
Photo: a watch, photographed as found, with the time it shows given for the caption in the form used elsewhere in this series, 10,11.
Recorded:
9,25
